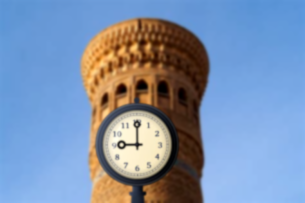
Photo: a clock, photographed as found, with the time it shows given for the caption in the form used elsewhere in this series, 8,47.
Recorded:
9,00
